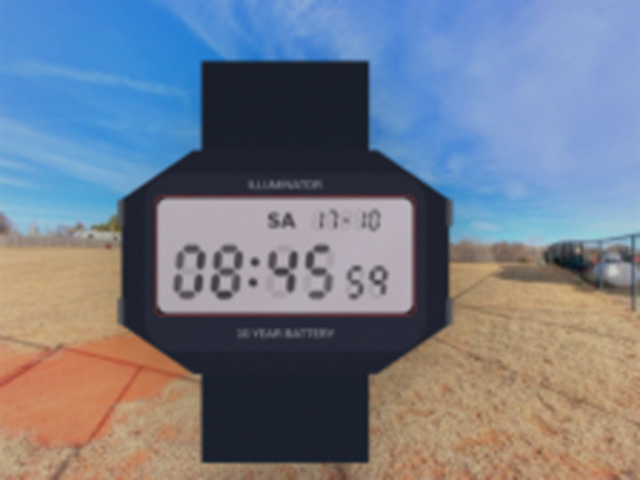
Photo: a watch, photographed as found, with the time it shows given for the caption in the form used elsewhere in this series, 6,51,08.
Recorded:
8,45,59
